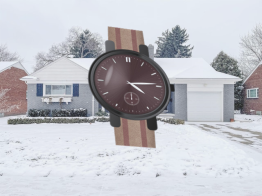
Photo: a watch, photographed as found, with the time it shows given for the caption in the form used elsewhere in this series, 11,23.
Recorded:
4,14
